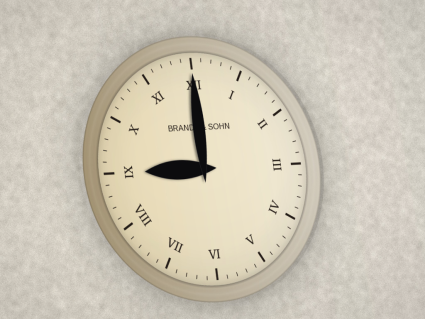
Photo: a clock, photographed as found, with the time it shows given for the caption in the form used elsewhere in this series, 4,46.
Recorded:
9,00
